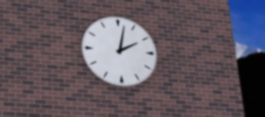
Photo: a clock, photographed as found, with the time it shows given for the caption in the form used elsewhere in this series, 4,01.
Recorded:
2,02
